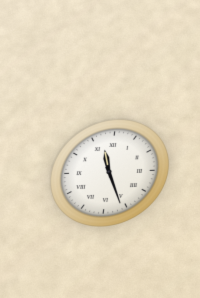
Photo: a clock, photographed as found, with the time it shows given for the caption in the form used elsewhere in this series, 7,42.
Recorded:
11,26
